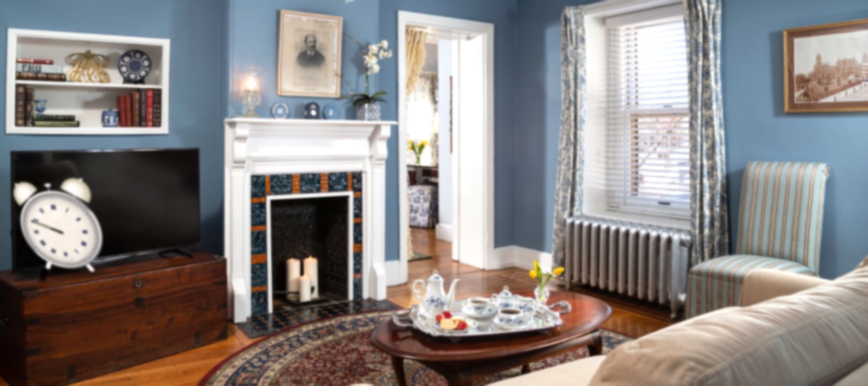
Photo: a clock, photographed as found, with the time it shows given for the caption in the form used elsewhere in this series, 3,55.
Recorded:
9,49
